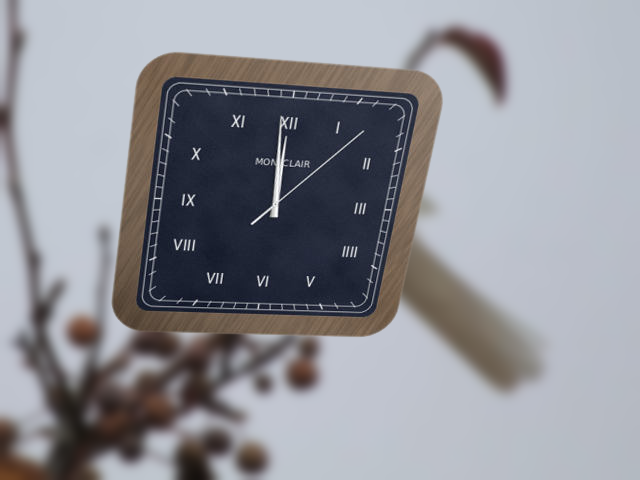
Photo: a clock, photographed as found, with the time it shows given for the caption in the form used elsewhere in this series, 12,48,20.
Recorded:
11,59,07
